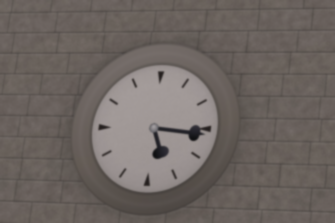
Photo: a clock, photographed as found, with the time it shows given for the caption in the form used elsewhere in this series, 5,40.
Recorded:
5,16
